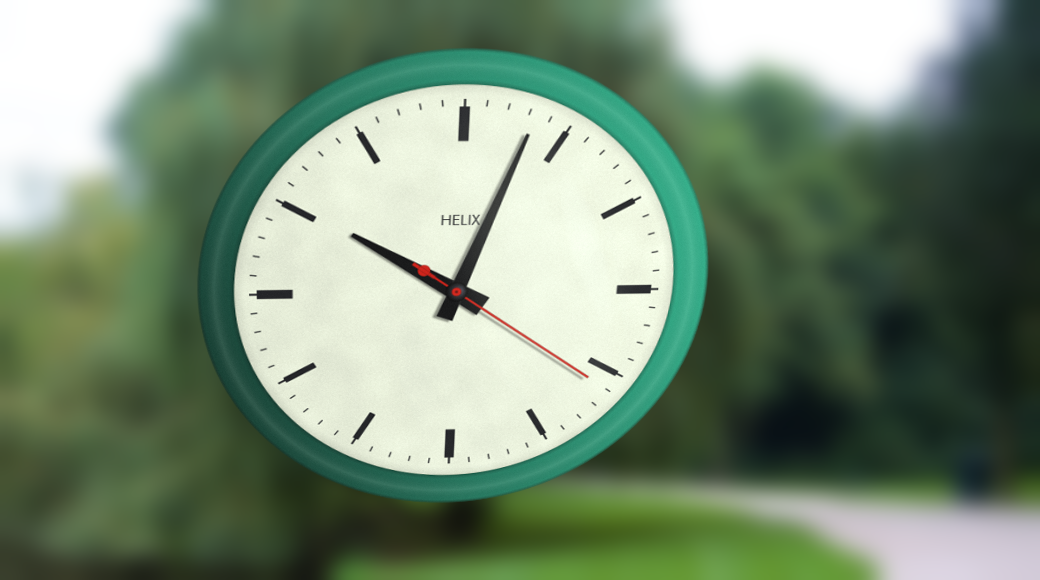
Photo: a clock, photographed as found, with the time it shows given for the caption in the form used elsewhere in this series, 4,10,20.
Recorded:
10,03,21
